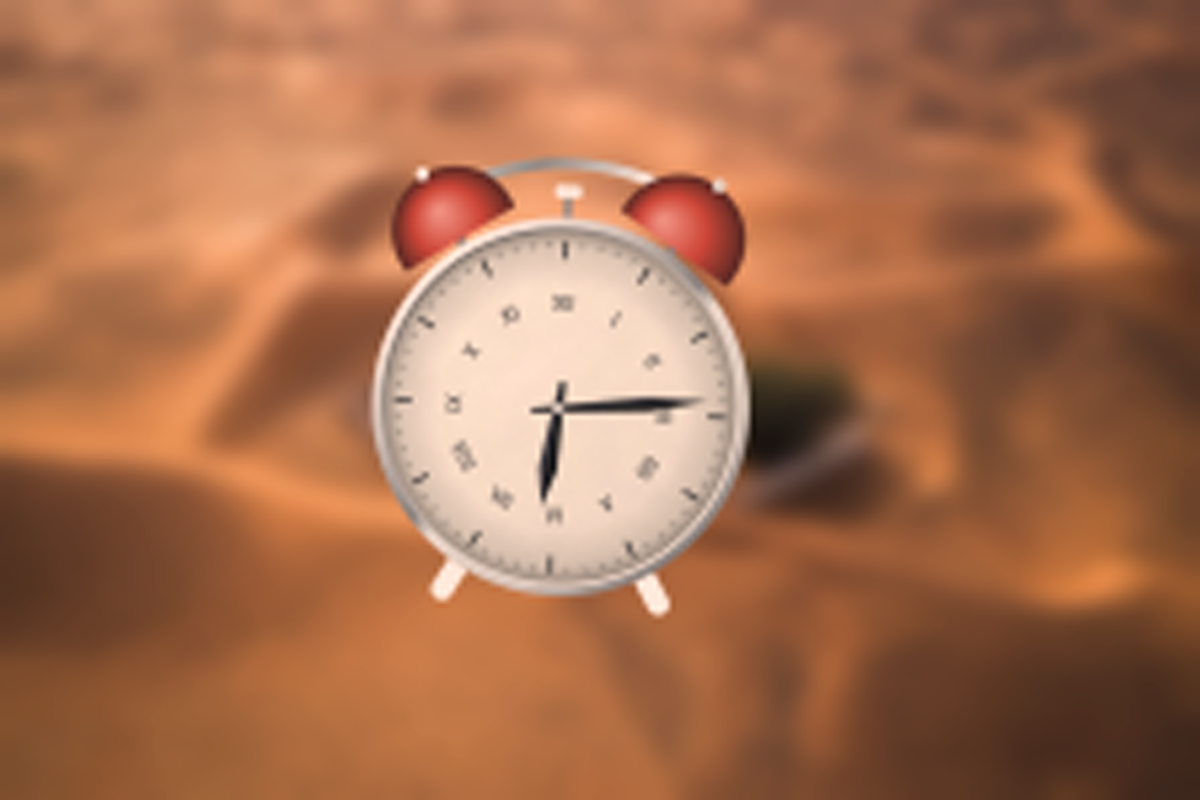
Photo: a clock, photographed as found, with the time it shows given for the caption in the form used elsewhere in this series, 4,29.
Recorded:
6,14
